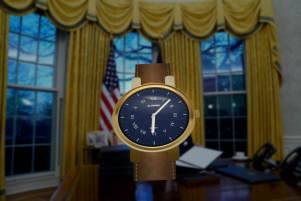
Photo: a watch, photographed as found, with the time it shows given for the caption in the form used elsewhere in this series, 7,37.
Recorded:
6,07
